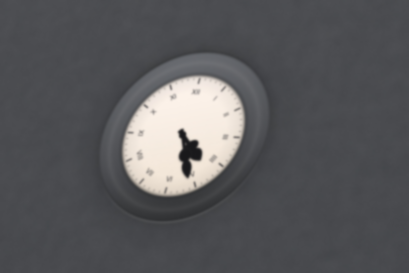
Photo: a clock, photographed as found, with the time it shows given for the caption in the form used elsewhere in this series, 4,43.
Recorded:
4,26
